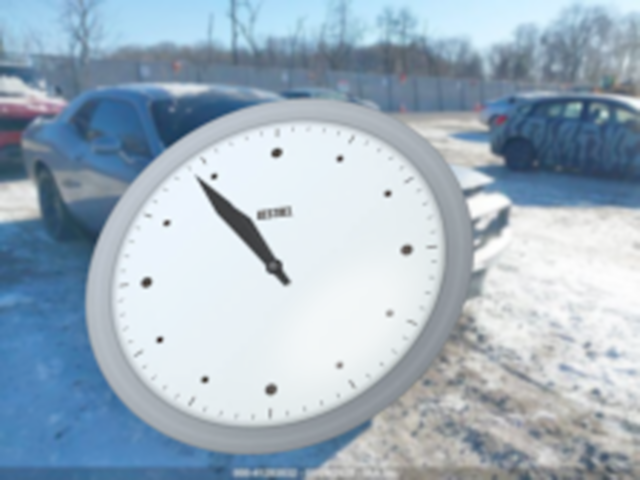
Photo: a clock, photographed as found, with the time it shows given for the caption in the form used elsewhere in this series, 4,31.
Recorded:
10,54
